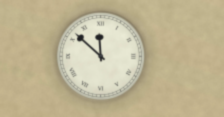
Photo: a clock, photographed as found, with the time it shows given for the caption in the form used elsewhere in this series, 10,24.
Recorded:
11,52
